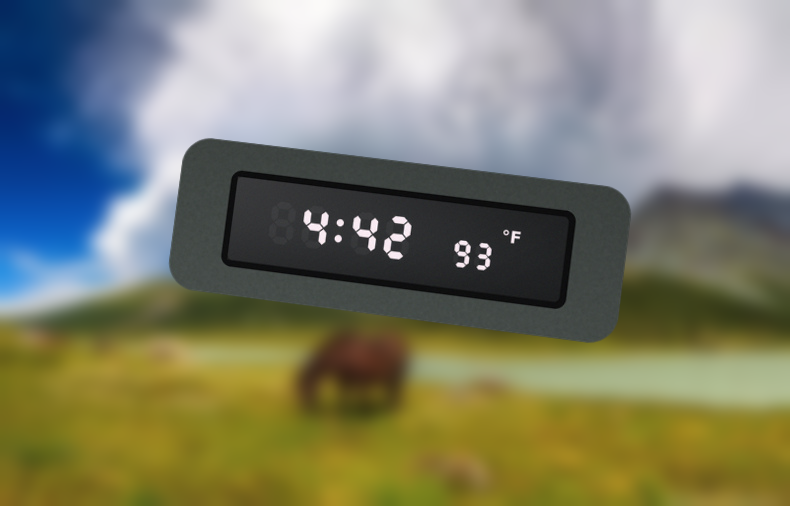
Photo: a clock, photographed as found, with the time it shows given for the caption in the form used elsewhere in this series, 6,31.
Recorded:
4,42
